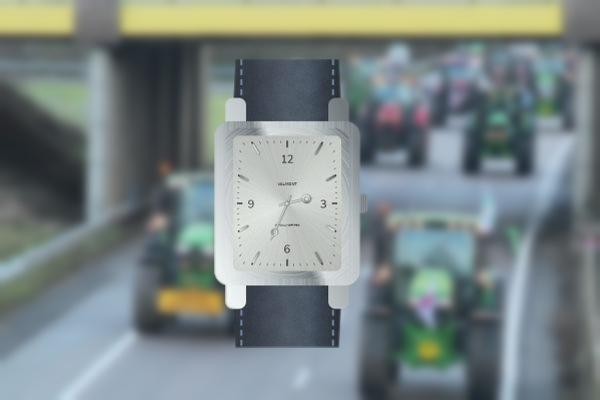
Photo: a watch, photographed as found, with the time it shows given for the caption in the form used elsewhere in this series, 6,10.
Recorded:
2,34
